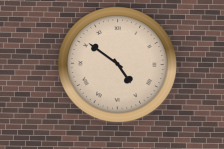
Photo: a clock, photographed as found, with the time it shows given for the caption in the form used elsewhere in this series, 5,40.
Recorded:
4,51
